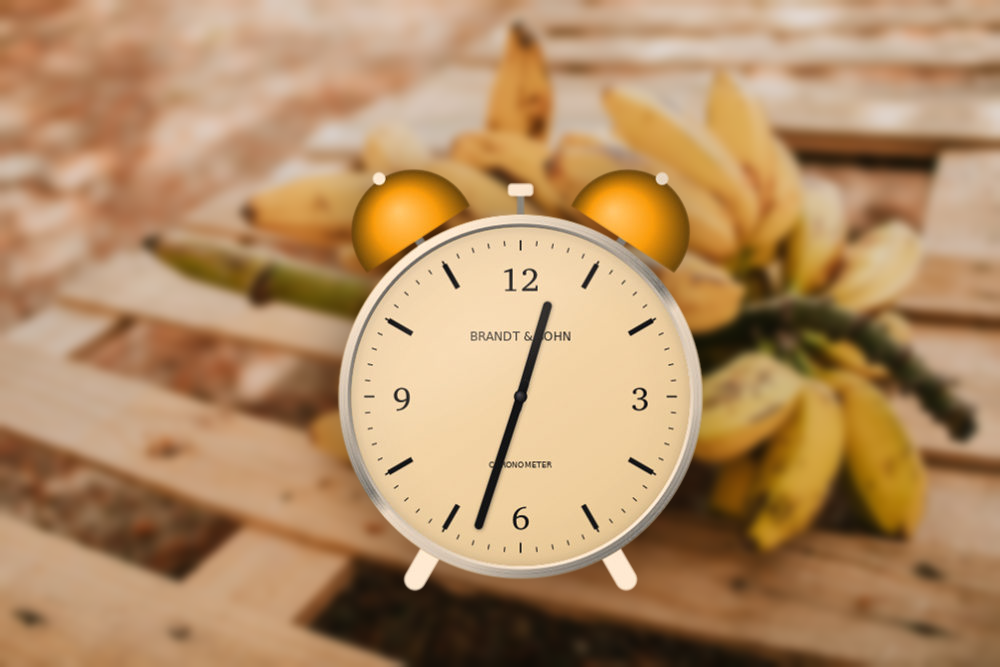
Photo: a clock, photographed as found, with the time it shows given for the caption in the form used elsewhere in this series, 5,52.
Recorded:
12,33
